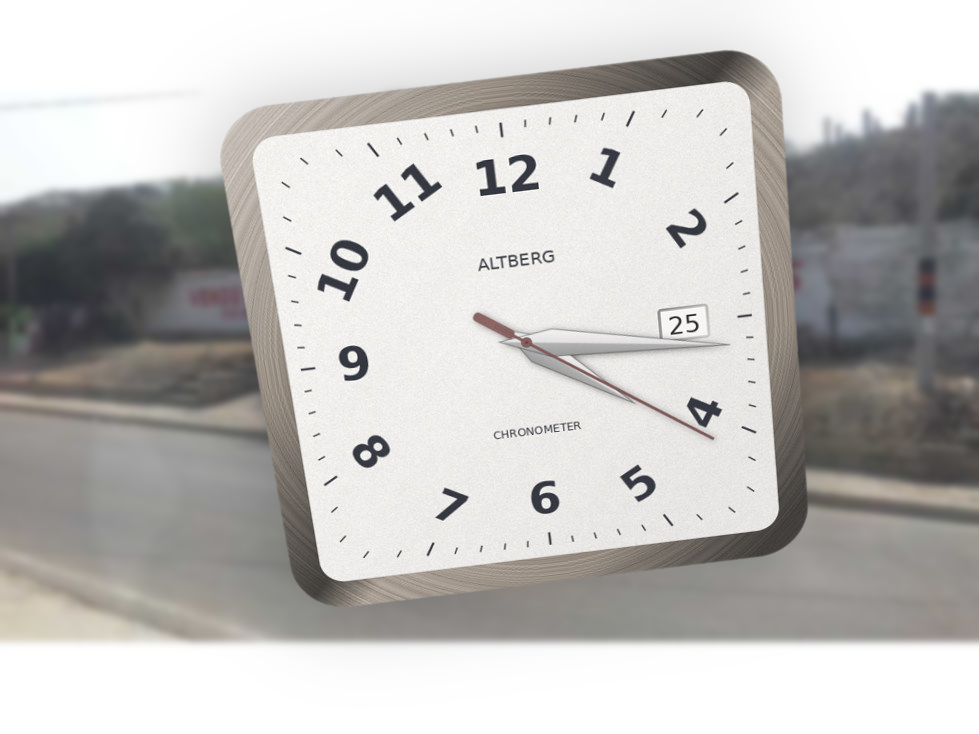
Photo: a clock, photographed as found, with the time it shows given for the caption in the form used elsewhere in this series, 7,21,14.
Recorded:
4,16,21
